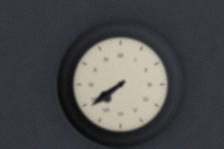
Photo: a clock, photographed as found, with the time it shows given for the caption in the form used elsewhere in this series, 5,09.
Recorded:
7,39
